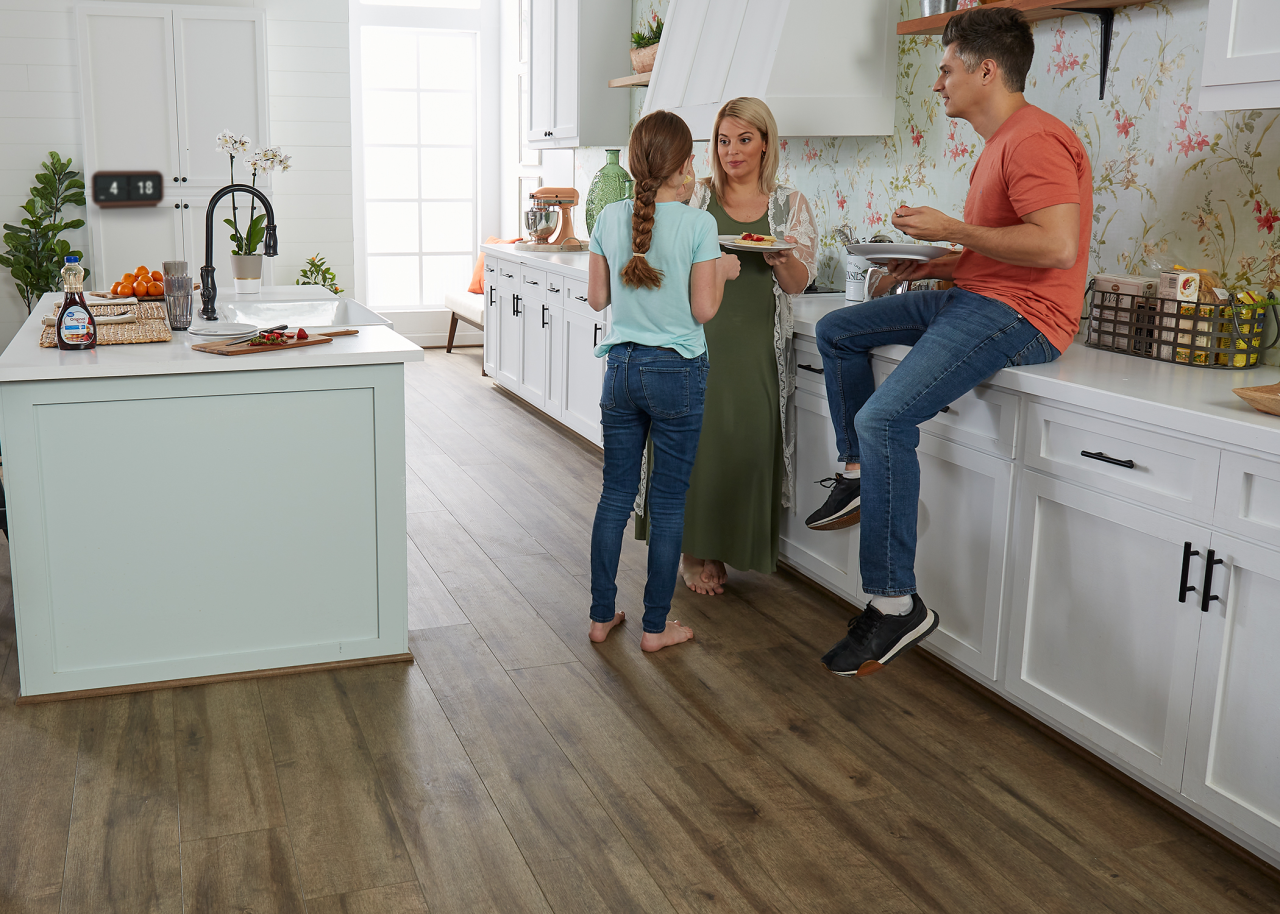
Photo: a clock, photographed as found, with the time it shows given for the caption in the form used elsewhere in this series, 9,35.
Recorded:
4,18
